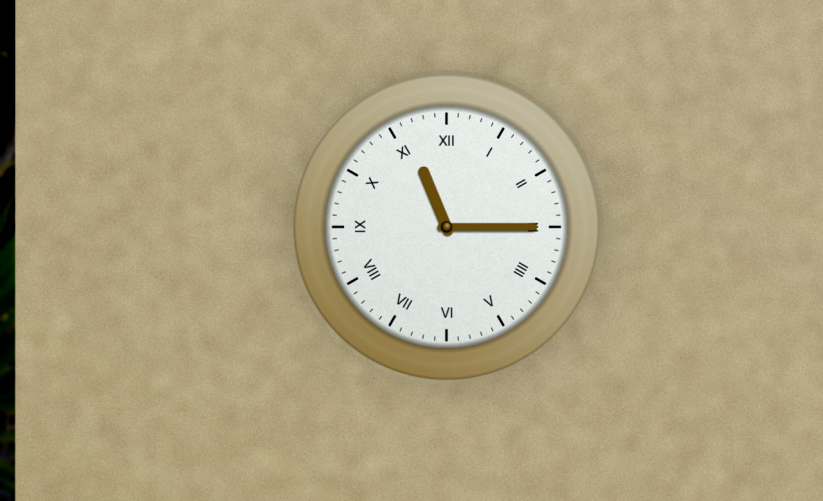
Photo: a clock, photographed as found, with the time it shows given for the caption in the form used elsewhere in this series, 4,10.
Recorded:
11,15
